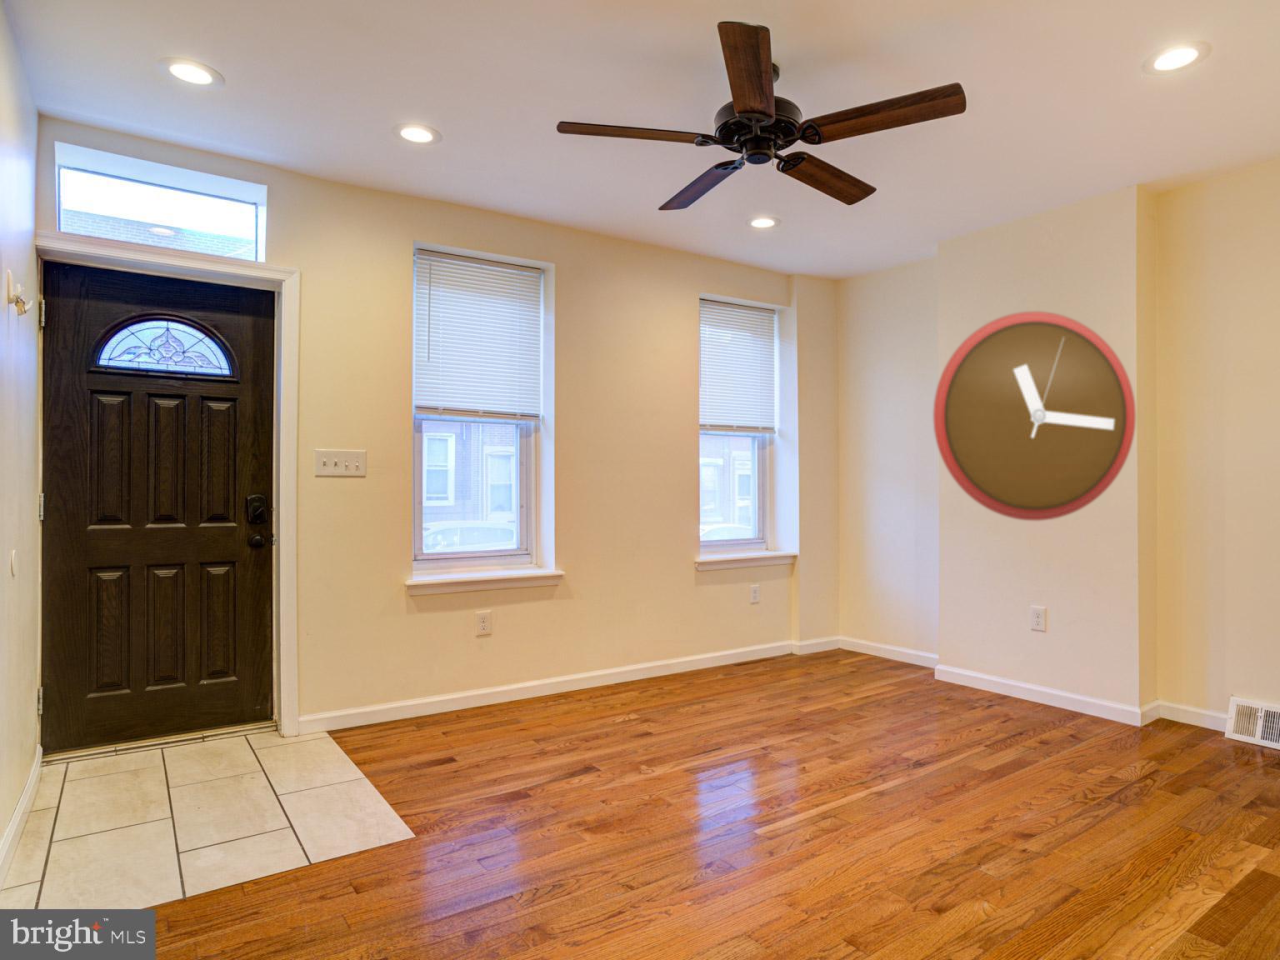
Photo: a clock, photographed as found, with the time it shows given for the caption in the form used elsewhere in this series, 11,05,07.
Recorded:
11,16,03
